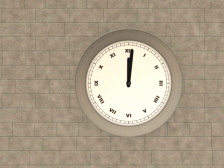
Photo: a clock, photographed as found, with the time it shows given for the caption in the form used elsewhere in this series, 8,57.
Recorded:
12,01
